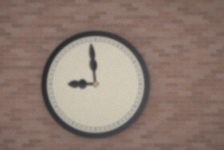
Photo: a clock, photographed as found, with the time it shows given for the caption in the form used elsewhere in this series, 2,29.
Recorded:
8,59
